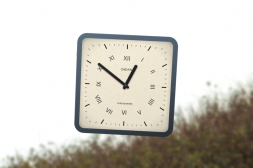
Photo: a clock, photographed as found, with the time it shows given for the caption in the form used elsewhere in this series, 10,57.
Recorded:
12,51
